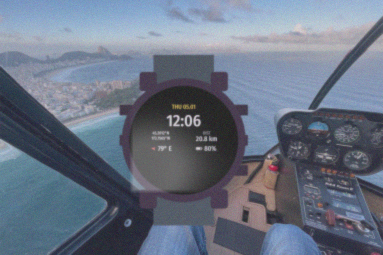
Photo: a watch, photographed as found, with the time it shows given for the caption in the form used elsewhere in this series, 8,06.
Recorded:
12,06
